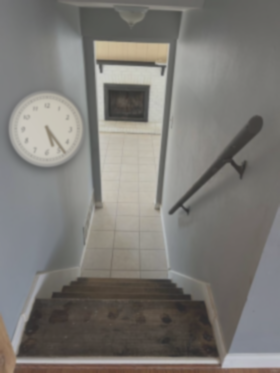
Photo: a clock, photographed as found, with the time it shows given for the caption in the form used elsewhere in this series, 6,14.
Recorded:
5,24
